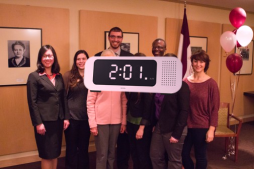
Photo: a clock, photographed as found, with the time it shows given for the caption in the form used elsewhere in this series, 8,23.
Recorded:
2,01
